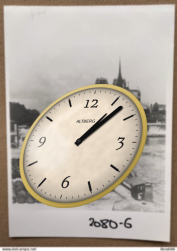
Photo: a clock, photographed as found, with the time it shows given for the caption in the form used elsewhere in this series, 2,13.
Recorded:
1,07
